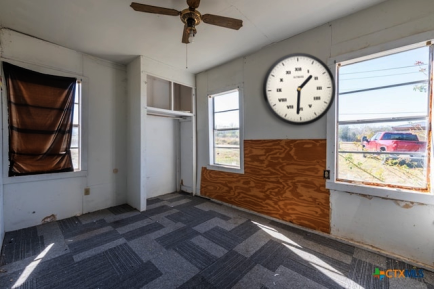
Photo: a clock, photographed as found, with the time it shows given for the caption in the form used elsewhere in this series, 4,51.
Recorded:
1,31
